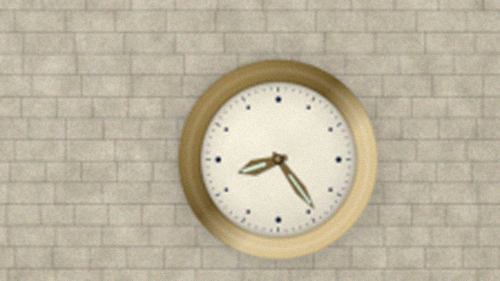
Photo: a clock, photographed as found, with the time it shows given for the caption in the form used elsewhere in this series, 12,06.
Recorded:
8,24
